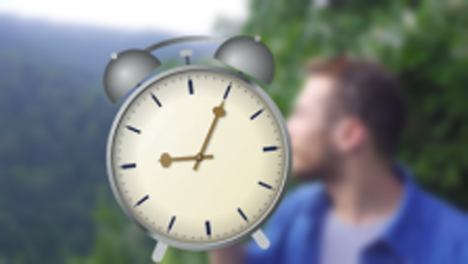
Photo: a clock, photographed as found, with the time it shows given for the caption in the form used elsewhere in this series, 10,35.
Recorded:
9,05
